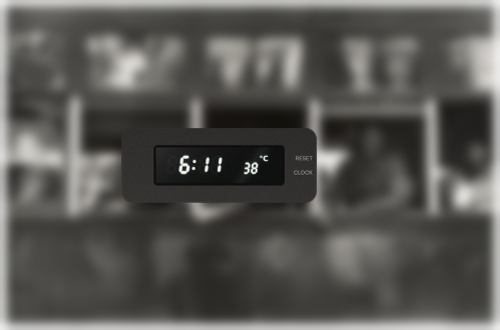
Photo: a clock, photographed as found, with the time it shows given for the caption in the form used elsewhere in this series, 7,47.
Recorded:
6,11
